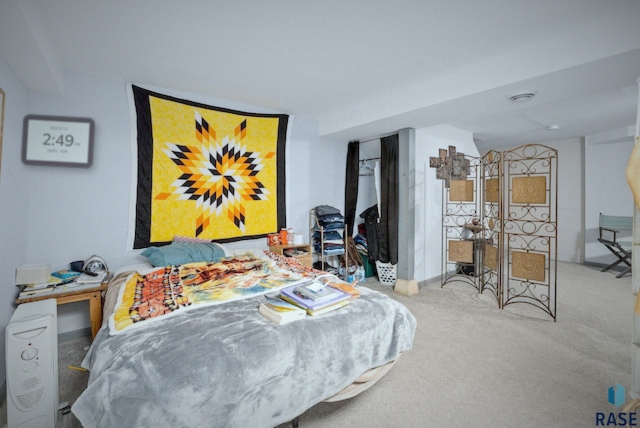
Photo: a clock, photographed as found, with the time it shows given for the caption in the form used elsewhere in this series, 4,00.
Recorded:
2,49
